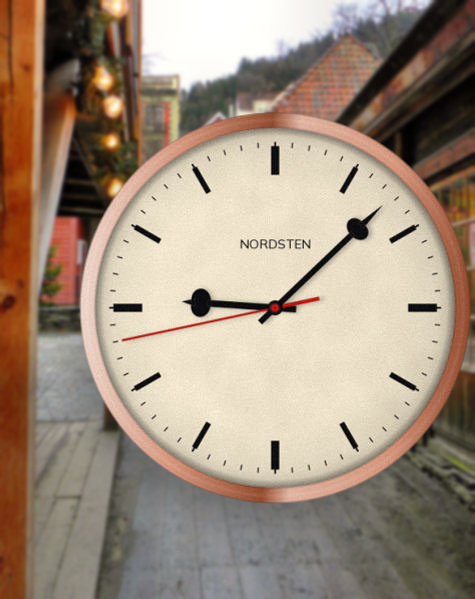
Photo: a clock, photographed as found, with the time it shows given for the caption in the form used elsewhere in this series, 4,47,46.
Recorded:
9,07,43
